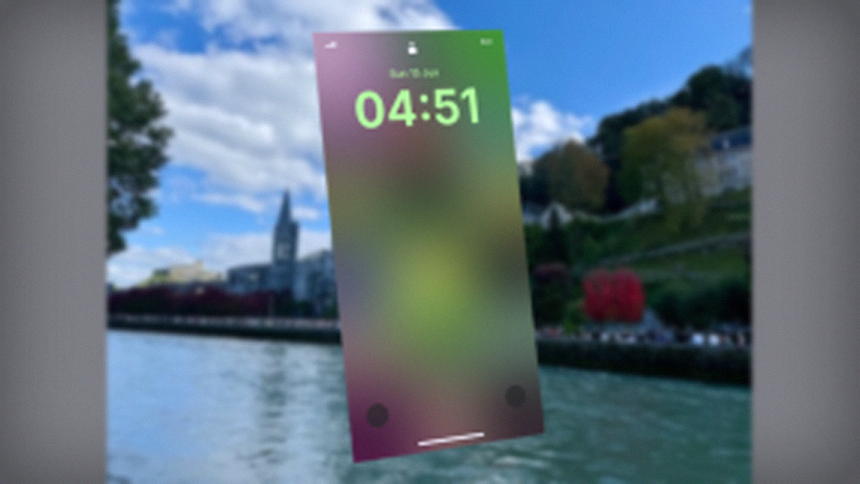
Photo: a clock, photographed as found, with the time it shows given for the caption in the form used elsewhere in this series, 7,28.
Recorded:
4,51
